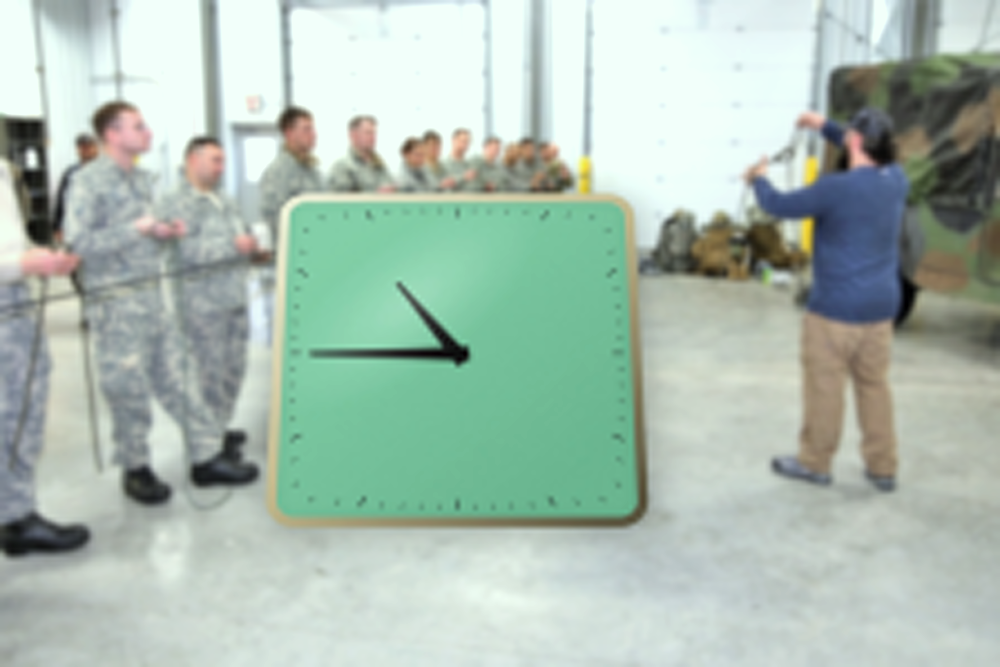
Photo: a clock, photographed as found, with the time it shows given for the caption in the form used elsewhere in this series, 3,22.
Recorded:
10,45
